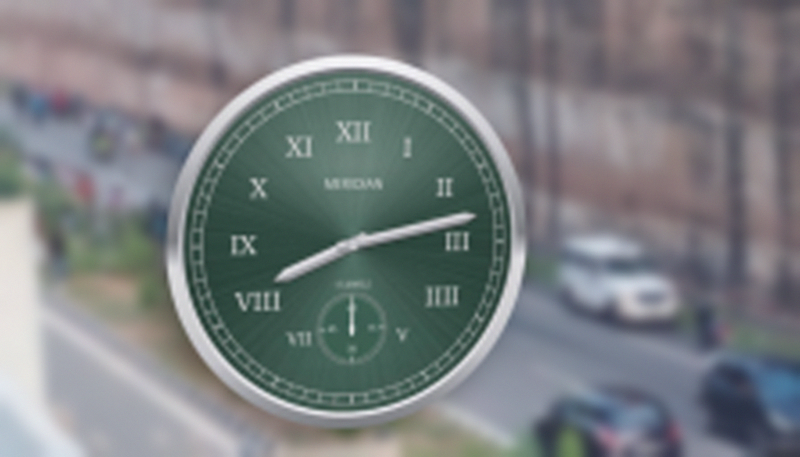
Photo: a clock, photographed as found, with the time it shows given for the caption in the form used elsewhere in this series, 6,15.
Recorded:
8,13
